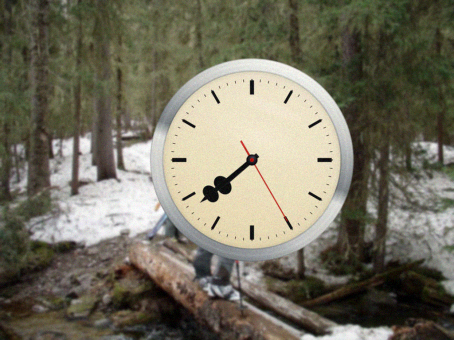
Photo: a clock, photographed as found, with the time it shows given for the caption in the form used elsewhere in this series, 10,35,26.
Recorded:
7,38,25
